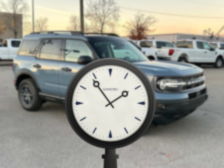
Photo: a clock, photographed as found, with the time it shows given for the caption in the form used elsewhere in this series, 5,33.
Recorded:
1,54
